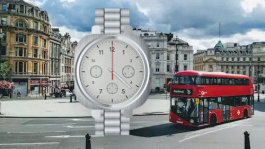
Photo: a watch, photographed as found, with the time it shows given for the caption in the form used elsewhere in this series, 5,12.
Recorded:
4,22
